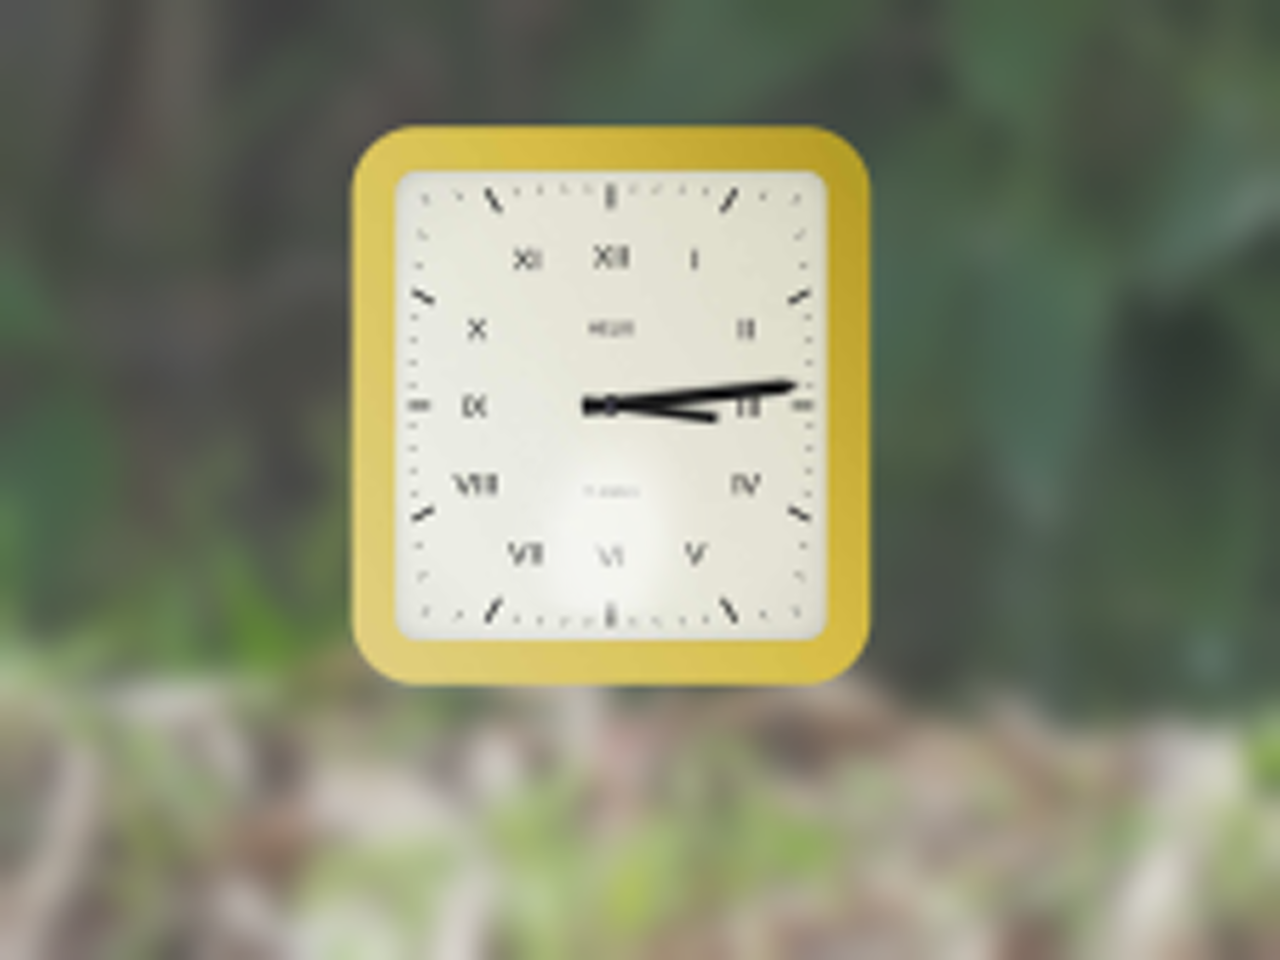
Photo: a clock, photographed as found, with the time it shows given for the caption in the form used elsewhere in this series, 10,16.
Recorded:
3,14
